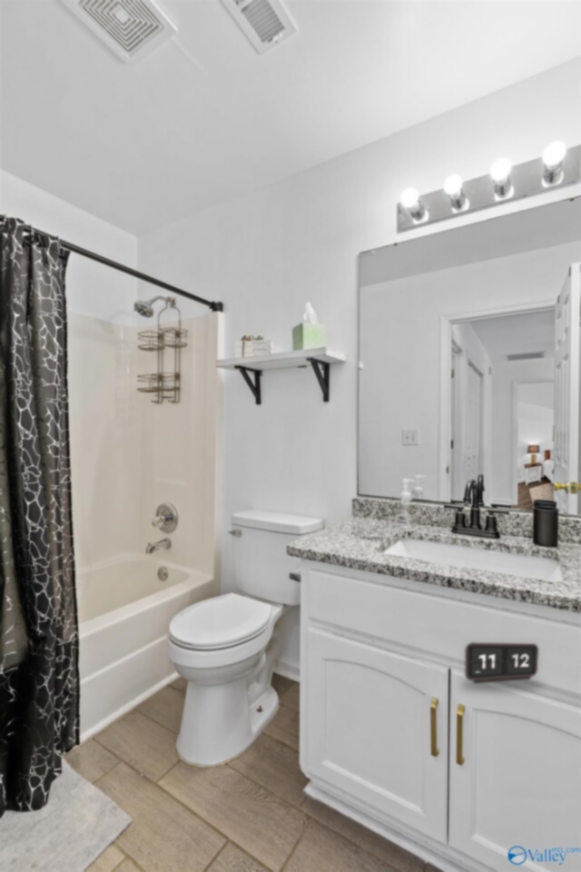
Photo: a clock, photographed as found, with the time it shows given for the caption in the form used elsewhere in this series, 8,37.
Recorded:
11,12
